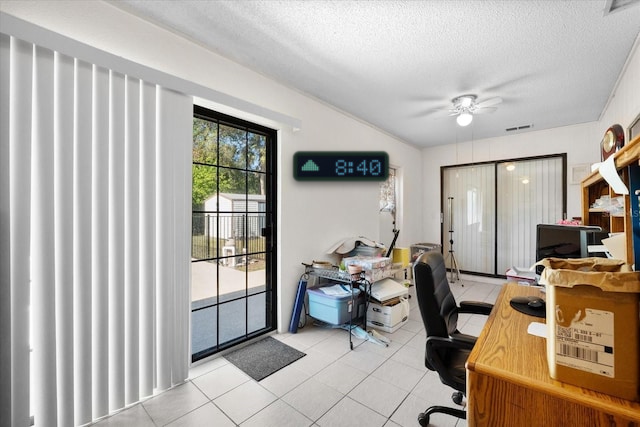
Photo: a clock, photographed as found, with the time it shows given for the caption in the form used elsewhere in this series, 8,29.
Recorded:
8,40
